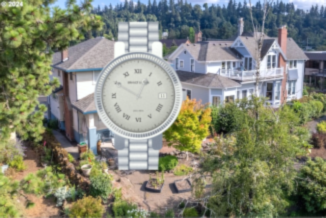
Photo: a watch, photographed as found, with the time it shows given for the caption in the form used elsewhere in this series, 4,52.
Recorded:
12,50
